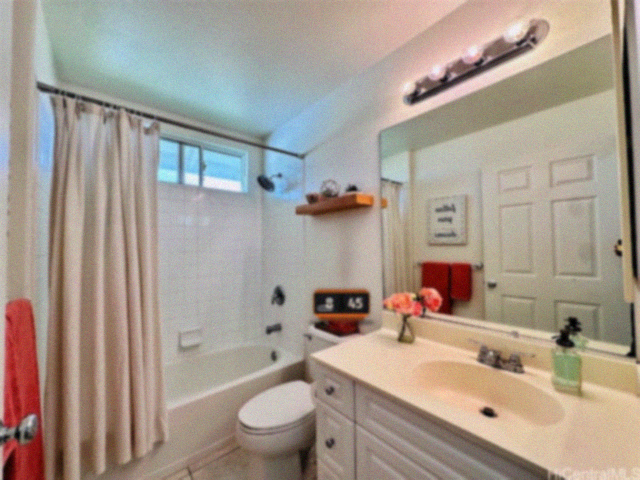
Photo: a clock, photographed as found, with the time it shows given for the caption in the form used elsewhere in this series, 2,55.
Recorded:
8,45
